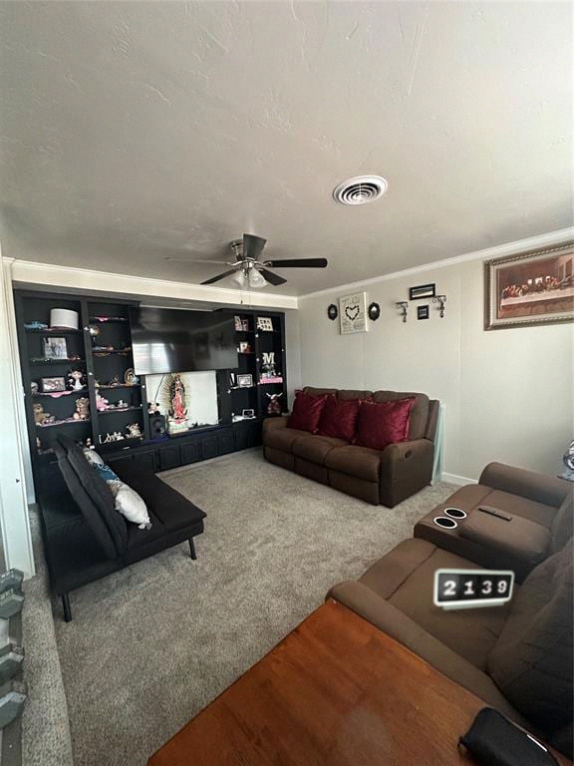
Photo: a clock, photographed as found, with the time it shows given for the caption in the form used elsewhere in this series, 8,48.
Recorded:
21,39
